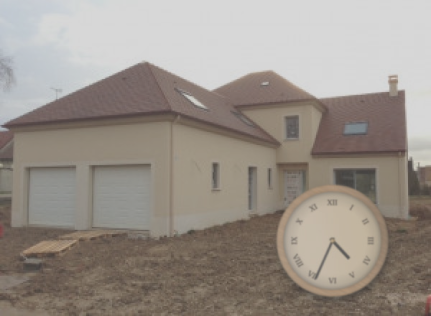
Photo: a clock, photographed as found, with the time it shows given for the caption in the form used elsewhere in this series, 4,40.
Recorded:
4,34
